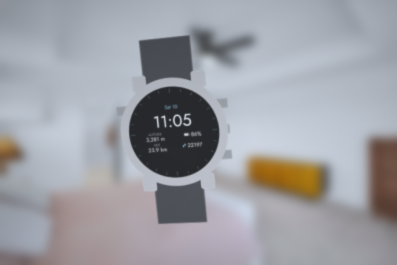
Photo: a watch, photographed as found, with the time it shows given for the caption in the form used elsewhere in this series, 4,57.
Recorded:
11,05
